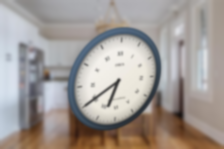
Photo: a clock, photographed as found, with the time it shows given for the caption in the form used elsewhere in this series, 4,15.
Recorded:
6,40
